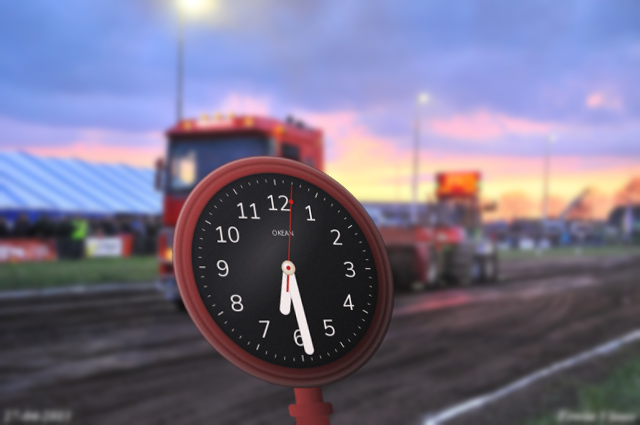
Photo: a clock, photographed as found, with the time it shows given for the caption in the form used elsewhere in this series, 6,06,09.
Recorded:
6,29,02
